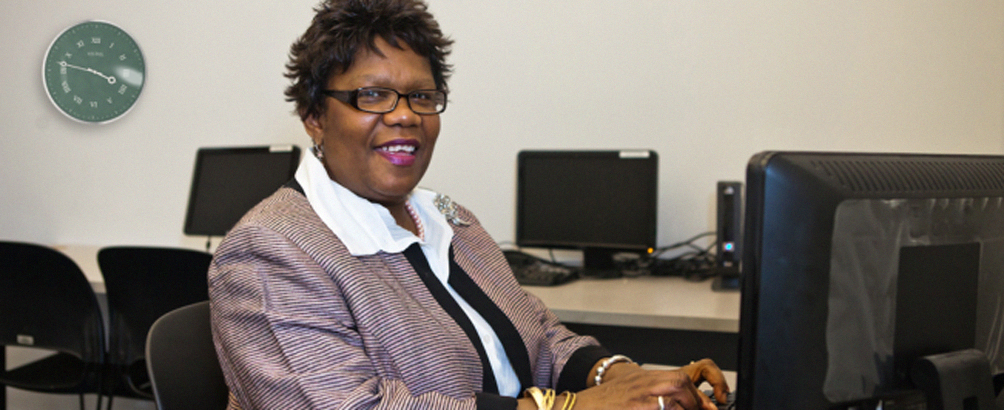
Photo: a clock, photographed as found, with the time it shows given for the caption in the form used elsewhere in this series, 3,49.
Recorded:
3,47
